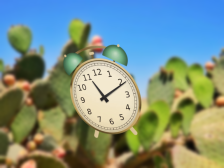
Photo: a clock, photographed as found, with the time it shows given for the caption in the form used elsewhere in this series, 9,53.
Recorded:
11,11
